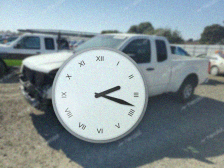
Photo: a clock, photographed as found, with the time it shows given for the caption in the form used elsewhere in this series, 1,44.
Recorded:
2,18
